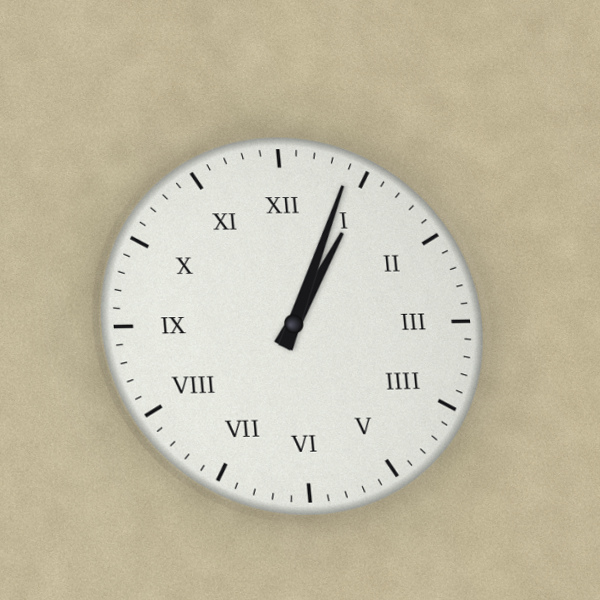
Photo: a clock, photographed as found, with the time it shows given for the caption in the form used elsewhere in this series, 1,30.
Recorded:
1,04
